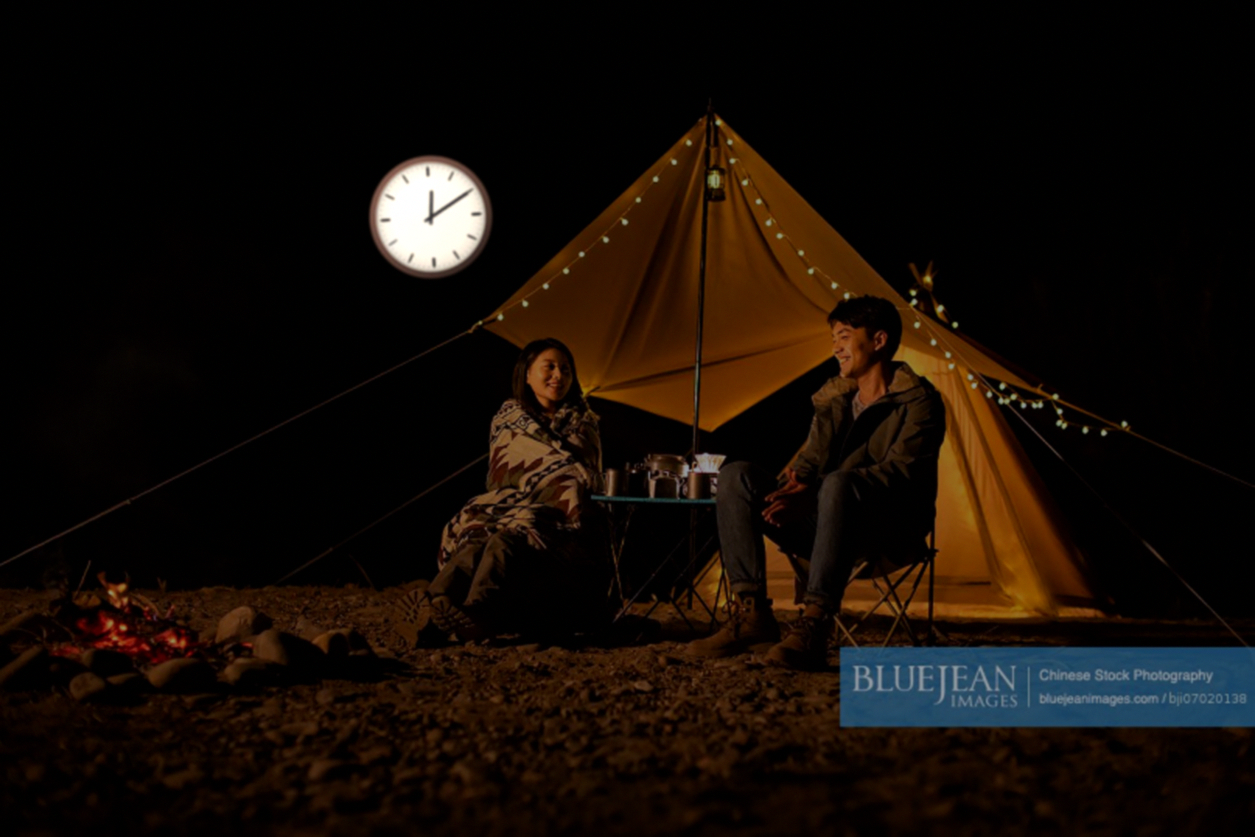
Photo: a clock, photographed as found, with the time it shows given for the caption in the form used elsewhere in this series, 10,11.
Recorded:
12,10
